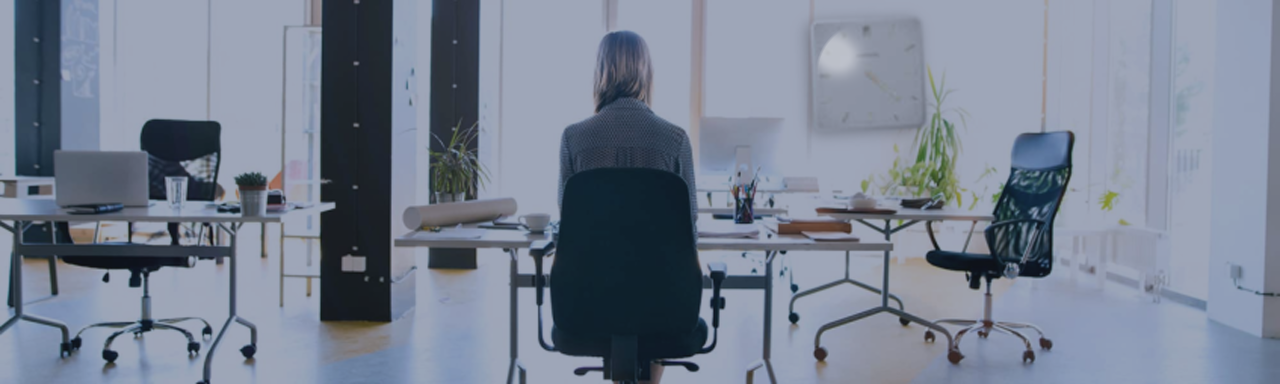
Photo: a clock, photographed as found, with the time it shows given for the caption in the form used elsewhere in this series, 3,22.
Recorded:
4,22
